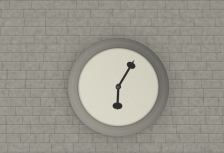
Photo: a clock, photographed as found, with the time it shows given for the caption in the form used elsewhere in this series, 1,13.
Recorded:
6,05
